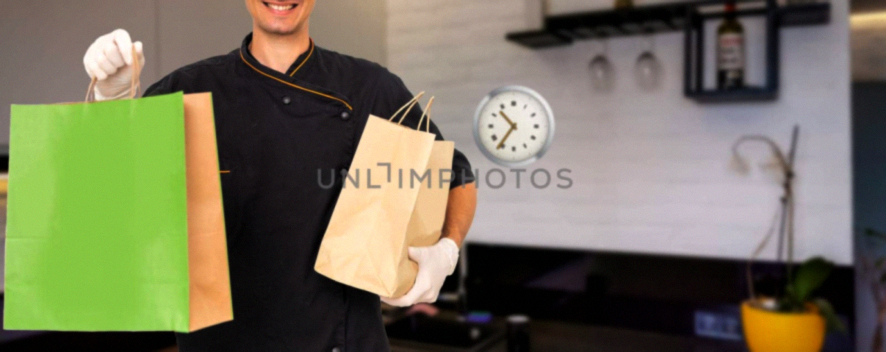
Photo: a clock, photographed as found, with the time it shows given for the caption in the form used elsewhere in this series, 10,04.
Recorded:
10,36
